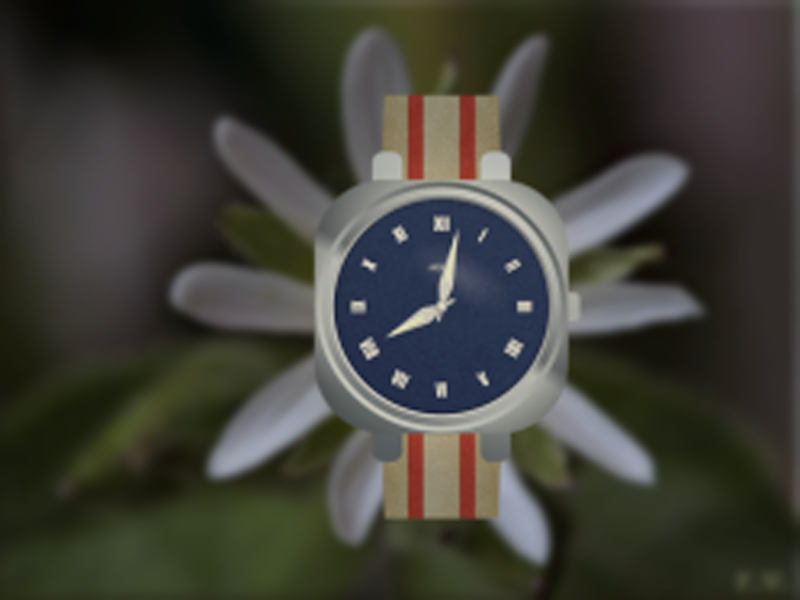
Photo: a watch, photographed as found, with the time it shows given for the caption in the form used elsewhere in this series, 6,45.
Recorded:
8,02
